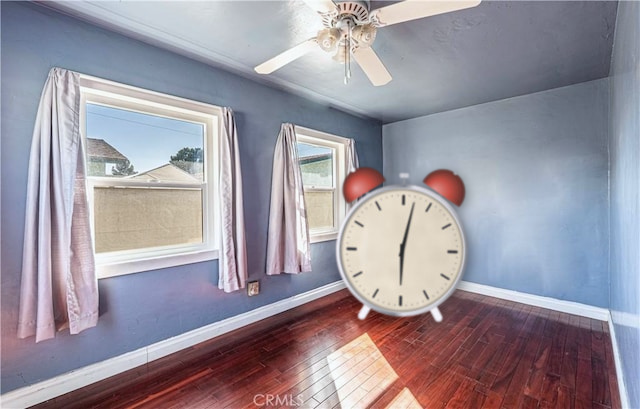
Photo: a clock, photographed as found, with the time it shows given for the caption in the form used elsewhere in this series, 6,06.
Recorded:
6,02
